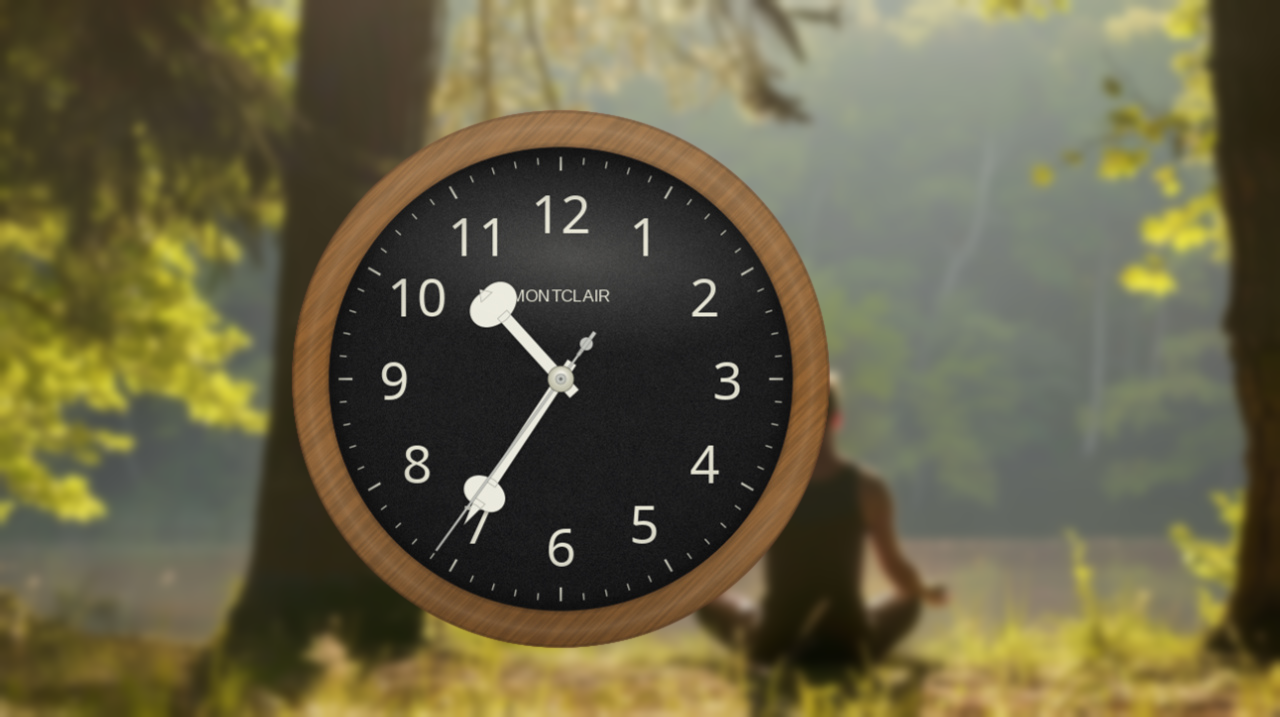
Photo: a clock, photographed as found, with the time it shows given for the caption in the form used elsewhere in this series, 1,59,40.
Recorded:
10,35,36
